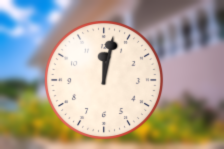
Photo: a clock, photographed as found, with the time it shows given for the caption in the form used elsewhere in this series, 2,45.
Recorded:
12,02
